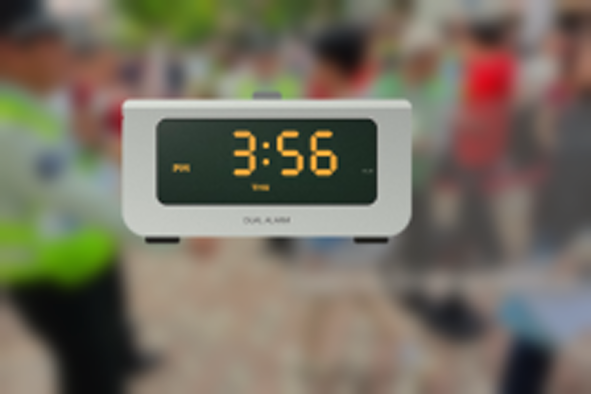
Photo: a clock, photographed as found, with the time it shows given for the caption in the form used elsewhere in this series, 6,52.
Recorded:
3,56
